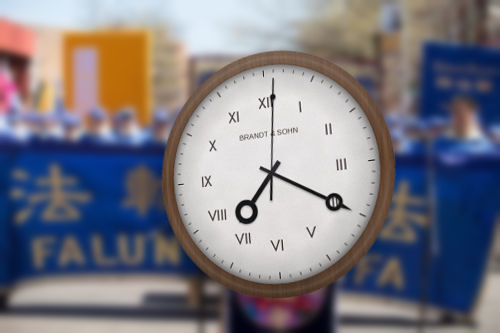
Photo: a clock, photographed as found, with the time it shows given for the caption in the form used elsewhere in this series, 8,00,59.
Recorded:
7,20,01
